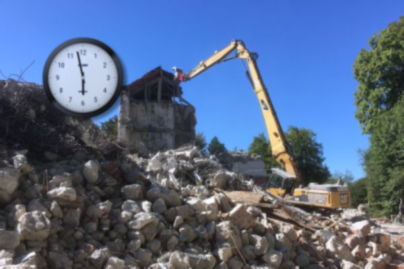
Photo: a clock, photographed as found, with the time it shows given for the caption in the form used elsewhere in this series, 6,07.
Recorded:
5,58
